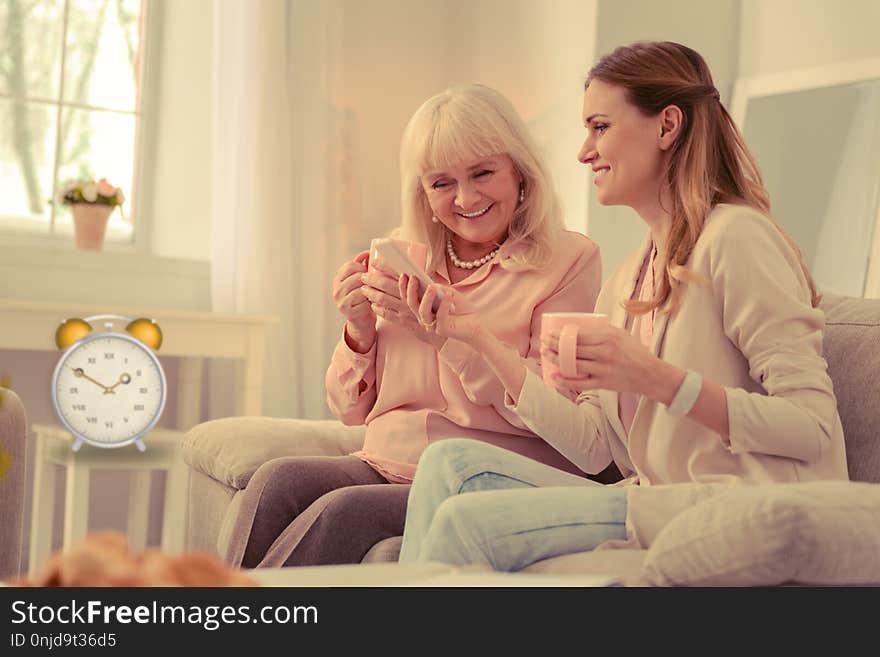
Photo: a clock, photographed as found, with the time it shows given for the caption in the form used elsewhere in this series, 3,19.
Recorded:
1,50
